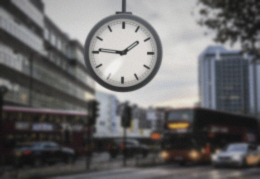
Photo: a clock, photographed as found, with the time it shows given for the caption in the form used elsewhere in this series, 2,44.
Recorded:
1,46
